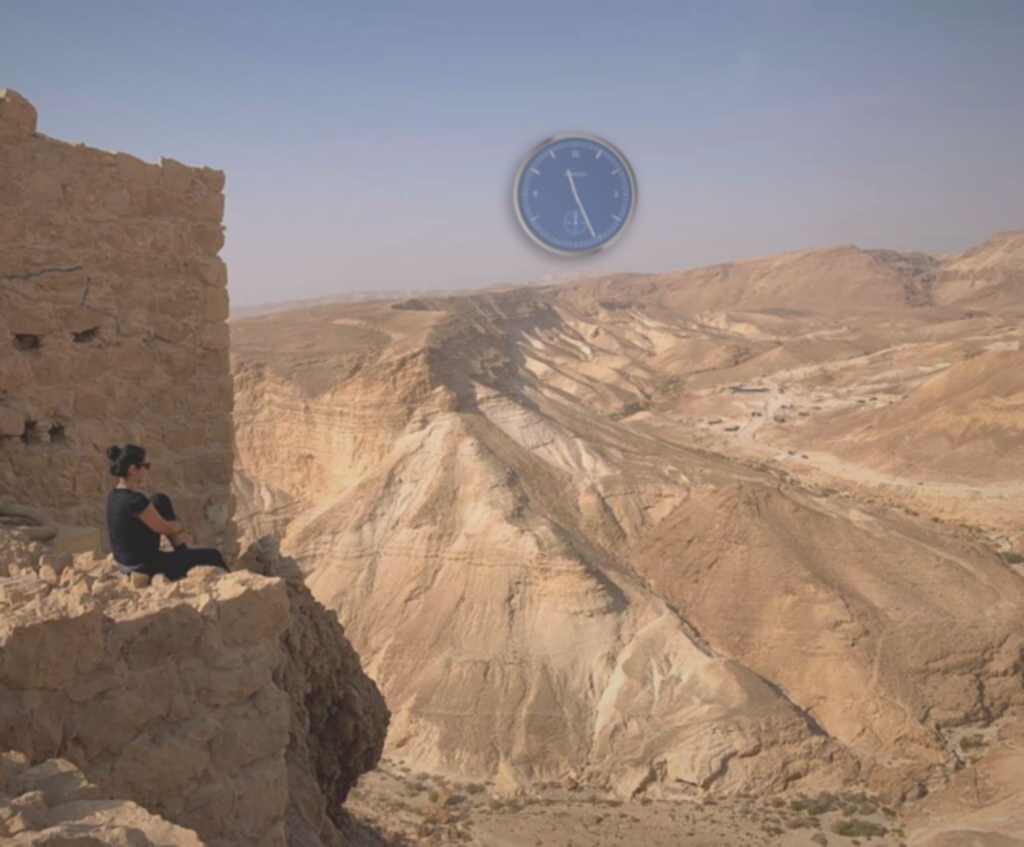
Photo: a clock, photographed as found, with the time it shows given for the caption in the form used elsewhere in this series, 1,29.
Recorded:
11,26
